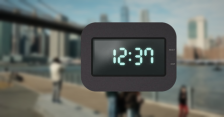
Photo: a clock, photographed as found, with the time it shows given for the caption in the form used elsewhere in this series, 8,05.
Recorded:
12,37
